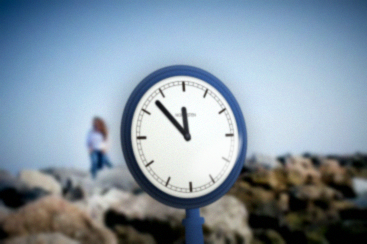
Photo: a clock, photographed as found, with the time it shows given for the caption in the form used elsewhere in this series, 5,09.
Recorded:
11,53
